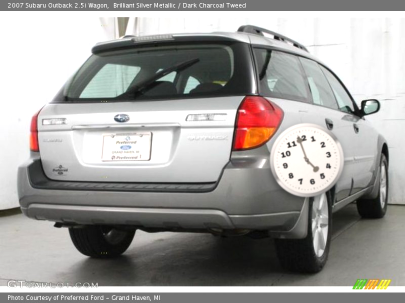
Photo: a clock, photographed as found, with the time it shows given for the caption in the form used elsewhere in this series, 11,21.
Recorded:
4,59
